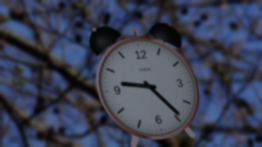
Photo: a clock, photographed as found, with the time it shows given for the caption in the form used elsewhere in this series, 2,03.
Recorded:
9,24
